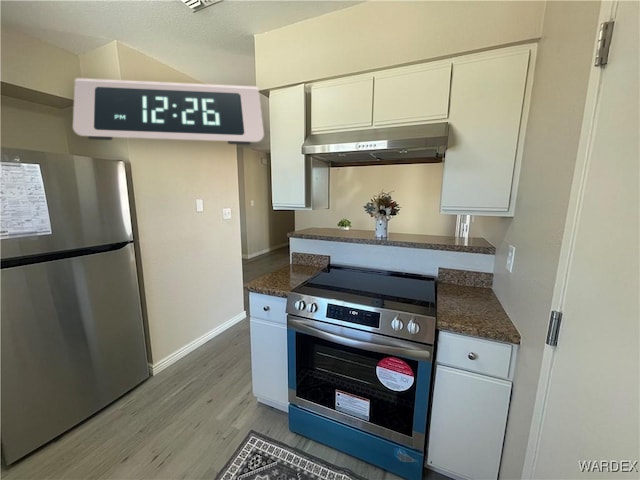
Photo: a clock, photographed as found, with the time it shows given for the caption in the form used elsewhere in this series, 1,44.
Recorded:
12,26
